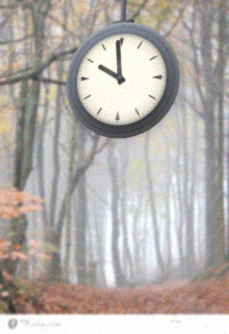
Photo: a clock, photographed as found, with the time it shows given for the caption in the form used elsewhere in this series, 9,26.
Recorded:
9,59
